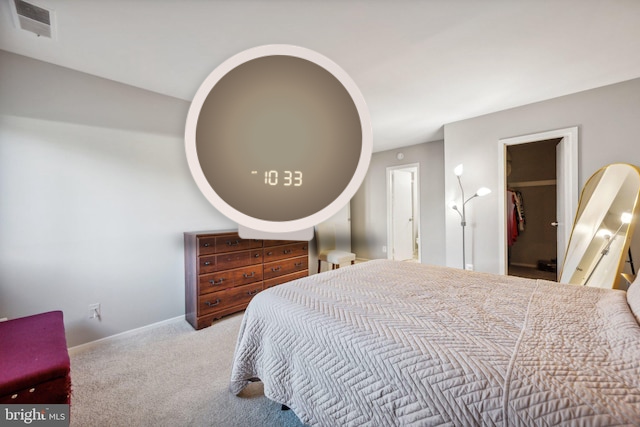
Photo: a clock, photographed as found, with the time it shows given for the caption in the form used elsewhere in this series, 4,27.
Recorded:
10,33
